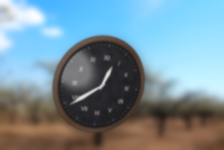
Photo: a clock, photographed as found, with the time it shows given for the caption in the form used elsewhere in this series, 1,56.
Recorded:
12,39
